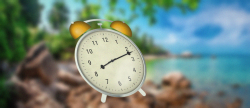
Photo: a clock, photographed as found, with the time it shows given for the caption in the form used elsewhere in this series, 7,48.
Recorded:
8,12
